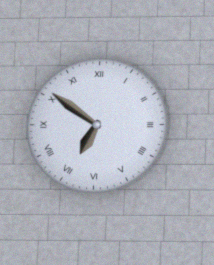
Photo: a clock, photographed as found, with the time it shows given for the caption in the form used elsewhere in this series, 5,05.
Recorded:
6,51
